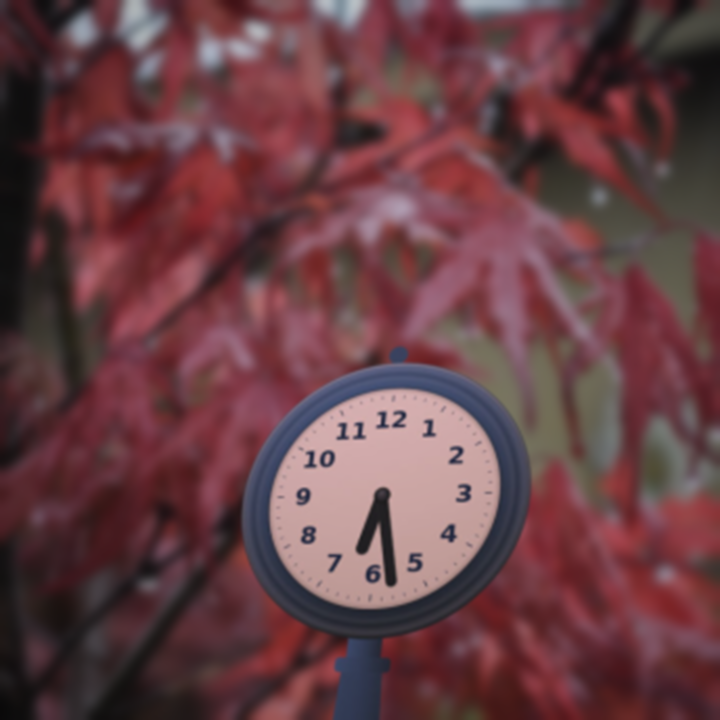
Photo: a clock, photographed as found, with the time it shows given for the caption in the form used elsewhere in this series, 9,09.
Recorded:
6,28
